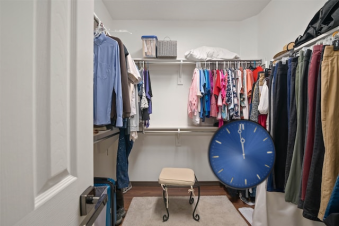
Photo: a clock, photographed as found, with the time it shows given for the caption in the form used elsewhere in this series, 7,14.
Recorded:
11,59
